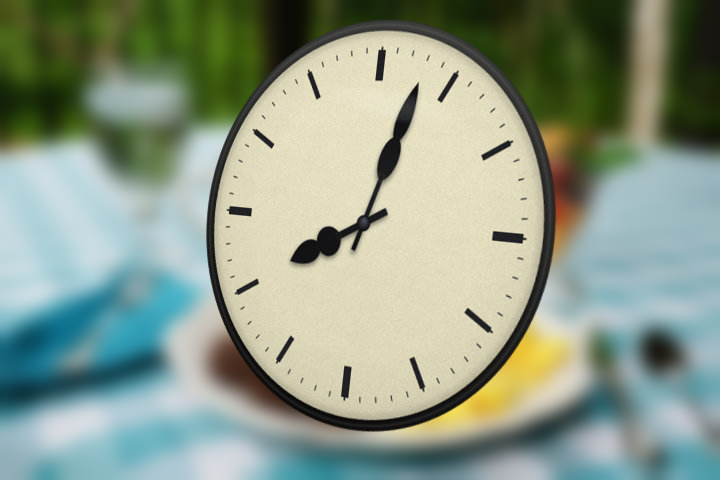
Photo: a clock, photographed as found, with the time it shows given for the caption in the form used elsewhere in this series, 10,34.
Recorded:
8,03
